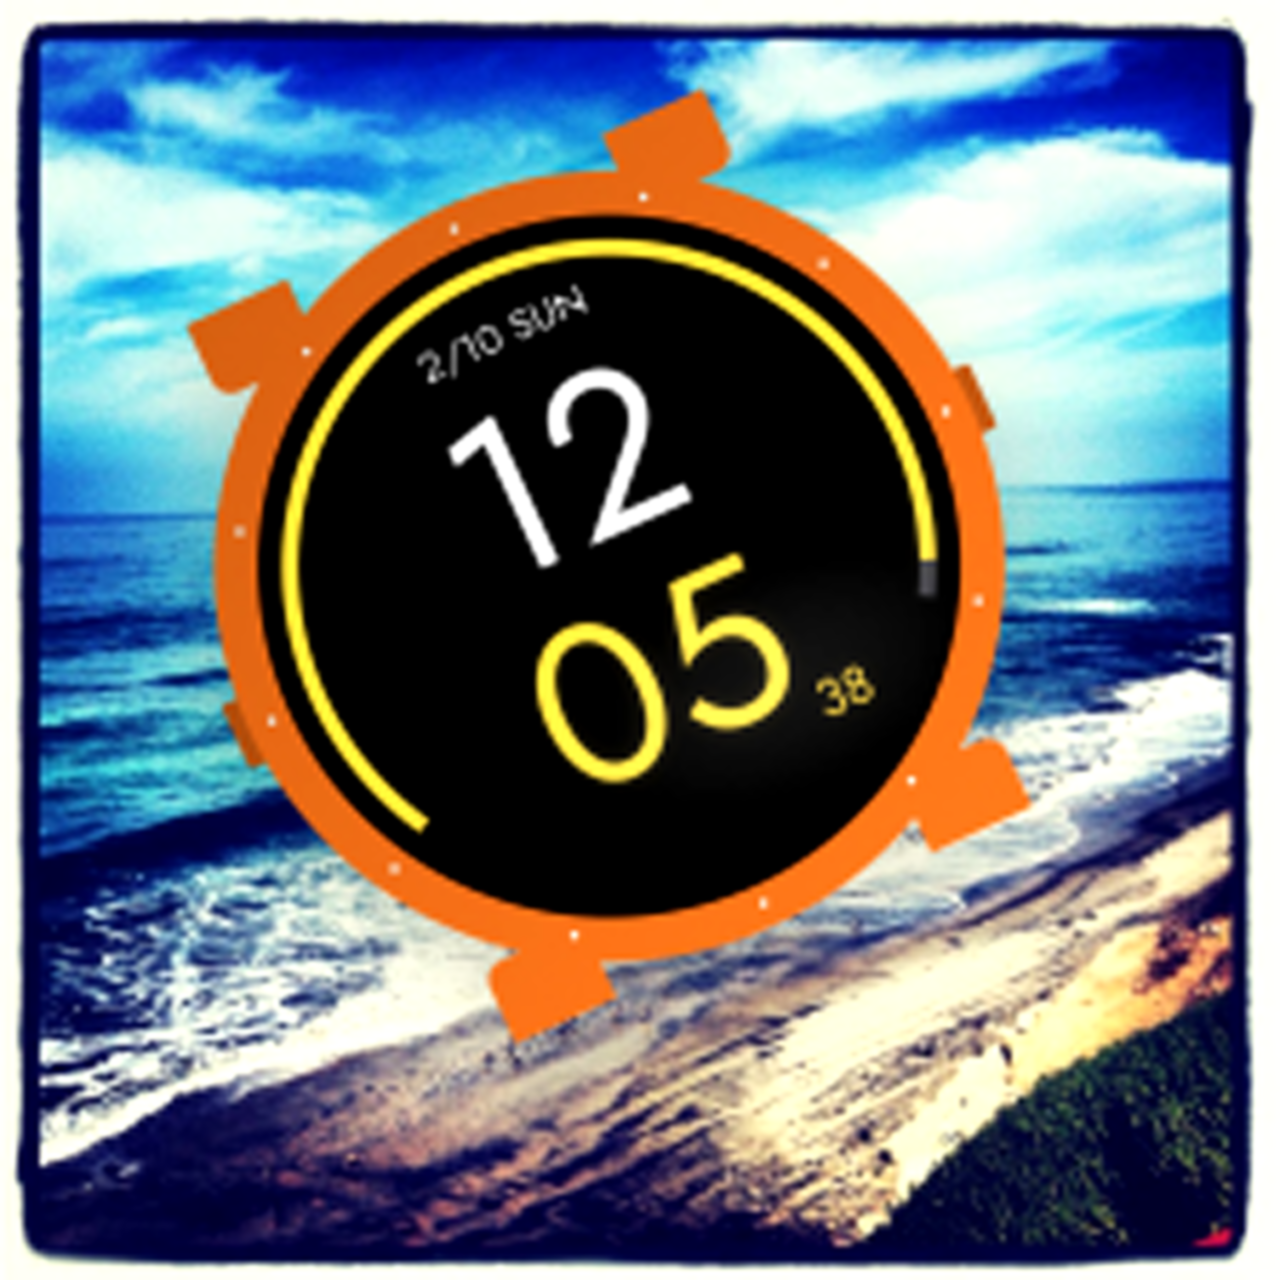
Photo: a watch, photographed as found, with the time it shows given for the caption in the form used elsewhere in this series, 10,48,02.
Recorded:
12,05,38
